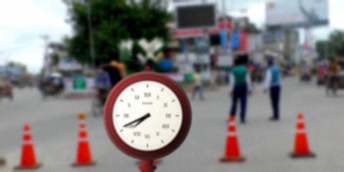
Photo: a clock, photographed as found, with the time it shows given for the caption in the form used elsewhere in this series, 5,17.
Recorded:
7,41
